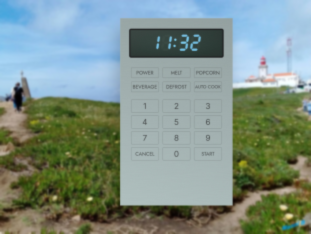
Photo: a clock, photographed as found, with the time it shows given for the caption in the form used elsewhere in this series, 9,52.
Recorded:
11,32
